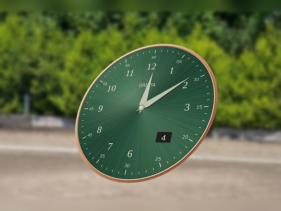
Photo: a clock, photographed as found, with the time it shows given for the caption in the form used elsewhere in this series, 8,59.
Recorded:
12,09
